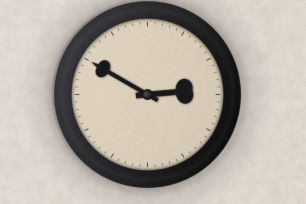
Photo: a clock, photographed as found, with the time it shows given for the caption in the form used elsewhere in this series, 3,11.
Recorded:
2,50
